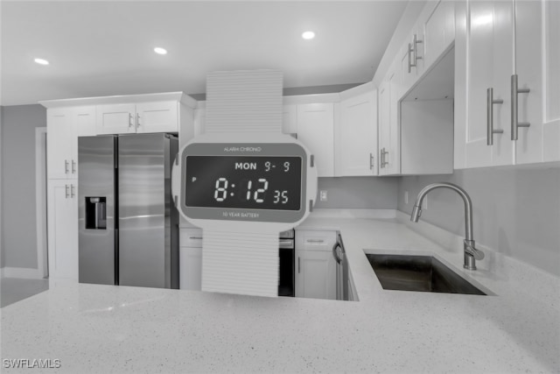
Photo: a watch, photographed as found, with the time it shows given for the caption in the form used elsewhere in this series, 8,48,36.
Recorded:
8,12,35
